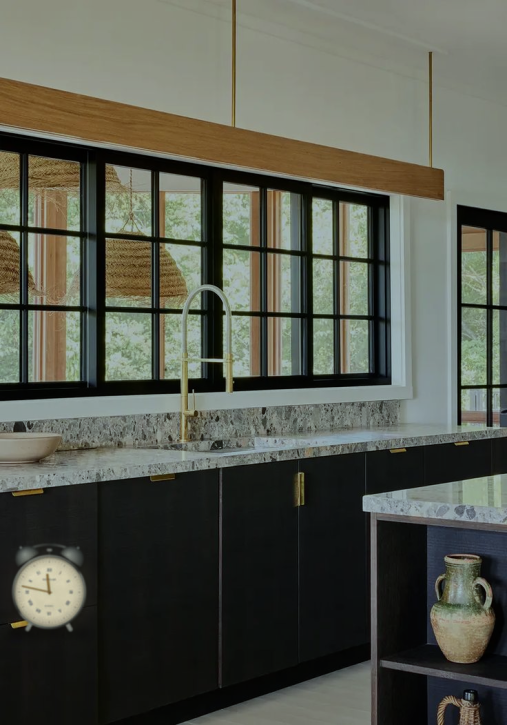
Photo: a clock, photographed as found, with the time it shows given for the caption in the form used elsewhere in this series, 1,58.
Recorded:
11,47
